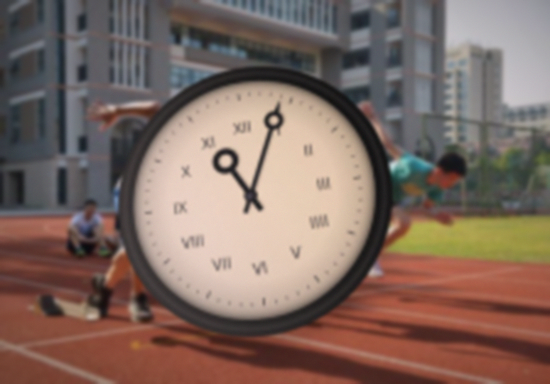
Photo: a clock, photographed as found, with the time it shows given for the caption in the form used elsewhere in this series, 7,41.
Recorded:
11,04
